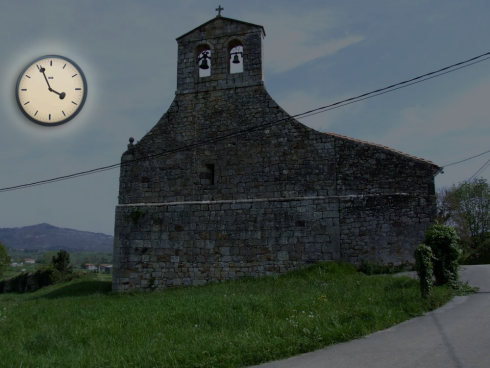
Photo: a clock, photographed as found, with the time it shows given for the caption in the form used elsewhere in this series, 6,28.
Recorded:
3,56
